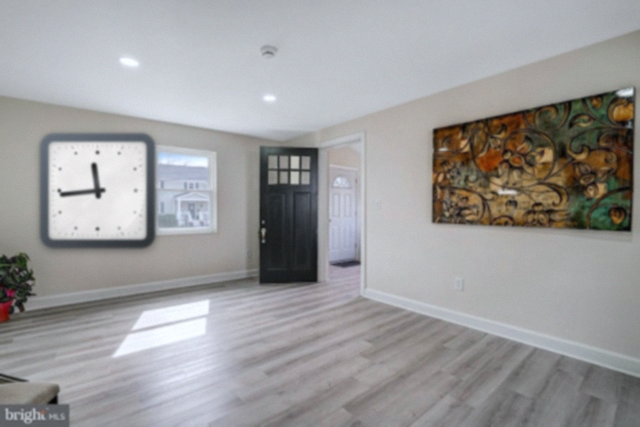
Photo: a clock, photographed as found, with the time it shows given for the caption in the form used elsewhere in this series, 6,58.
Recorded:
11,44
